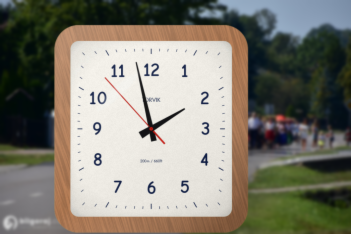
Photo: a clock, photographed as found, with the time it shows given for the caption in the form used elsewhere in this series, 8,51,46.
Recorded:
1,57,53
